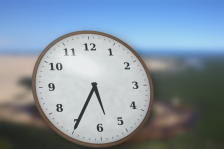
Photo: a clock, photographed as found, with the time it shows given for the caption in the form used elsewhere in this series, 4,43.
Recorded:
5,35
